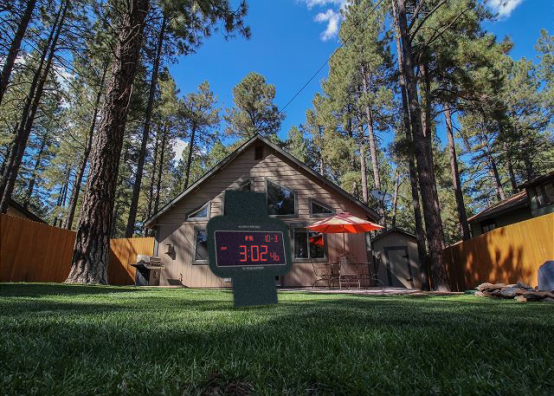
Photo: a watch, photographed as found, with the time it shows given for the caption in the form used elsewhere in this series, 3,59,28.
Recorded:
3,02,46
